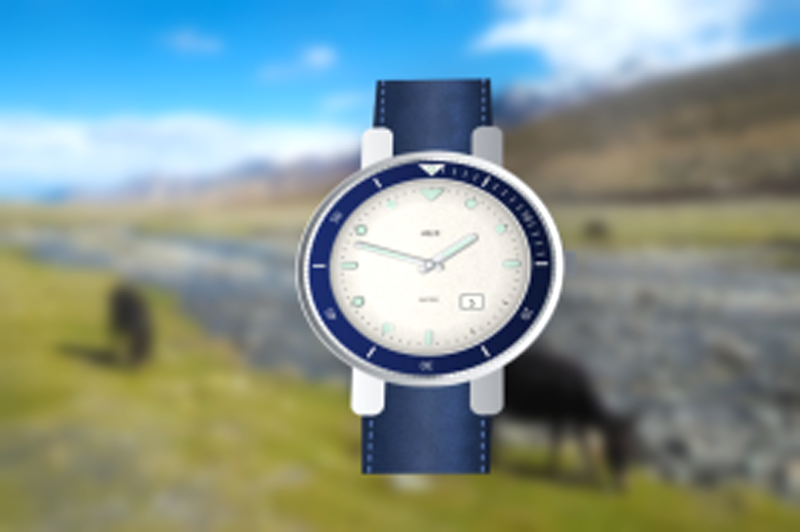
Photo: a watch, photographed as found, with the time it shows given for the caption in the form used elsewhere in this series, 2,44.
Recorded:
1,48
